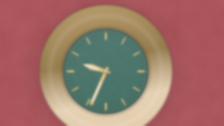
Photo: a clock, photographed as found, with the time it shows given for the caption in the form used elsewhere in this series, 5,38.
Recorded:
9,34
